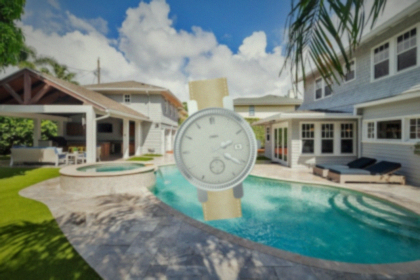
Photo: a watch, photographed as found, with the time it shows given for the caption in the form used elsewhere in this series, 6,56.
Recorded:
2,21
